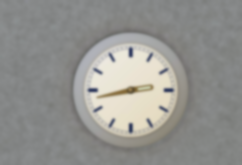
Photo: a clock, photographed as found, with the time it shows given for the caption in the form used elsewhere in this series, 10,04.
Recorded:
2,43
